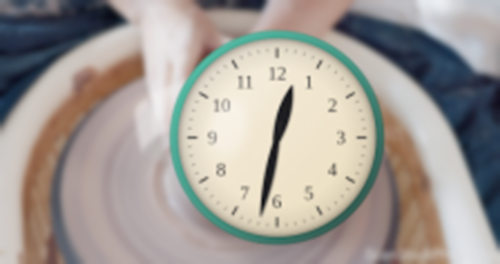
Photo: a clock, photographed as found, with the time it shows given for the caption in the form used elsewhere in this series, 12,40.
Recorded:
12,32
